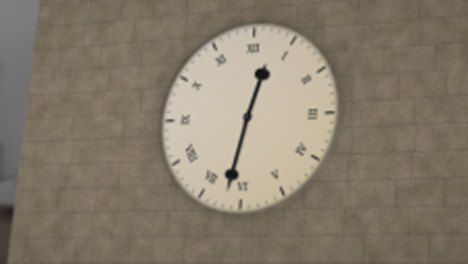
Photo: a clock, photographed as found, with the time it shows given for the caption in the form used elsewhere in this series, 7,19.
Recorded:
12,32
